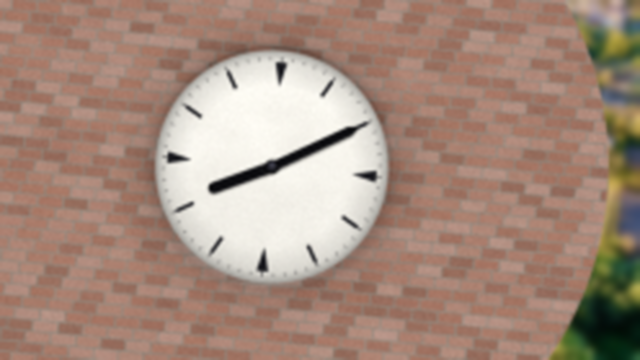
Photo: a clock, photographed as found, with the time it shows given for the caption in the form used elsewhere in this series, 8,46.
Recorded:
8,10
